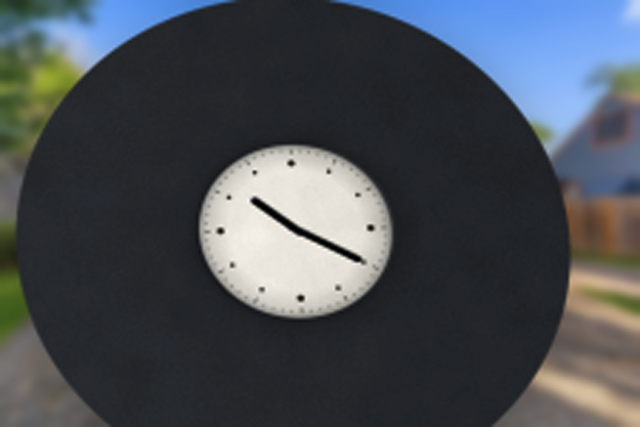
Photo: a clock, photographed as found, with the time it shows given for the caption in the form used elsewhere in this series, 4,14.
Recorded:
10,20
